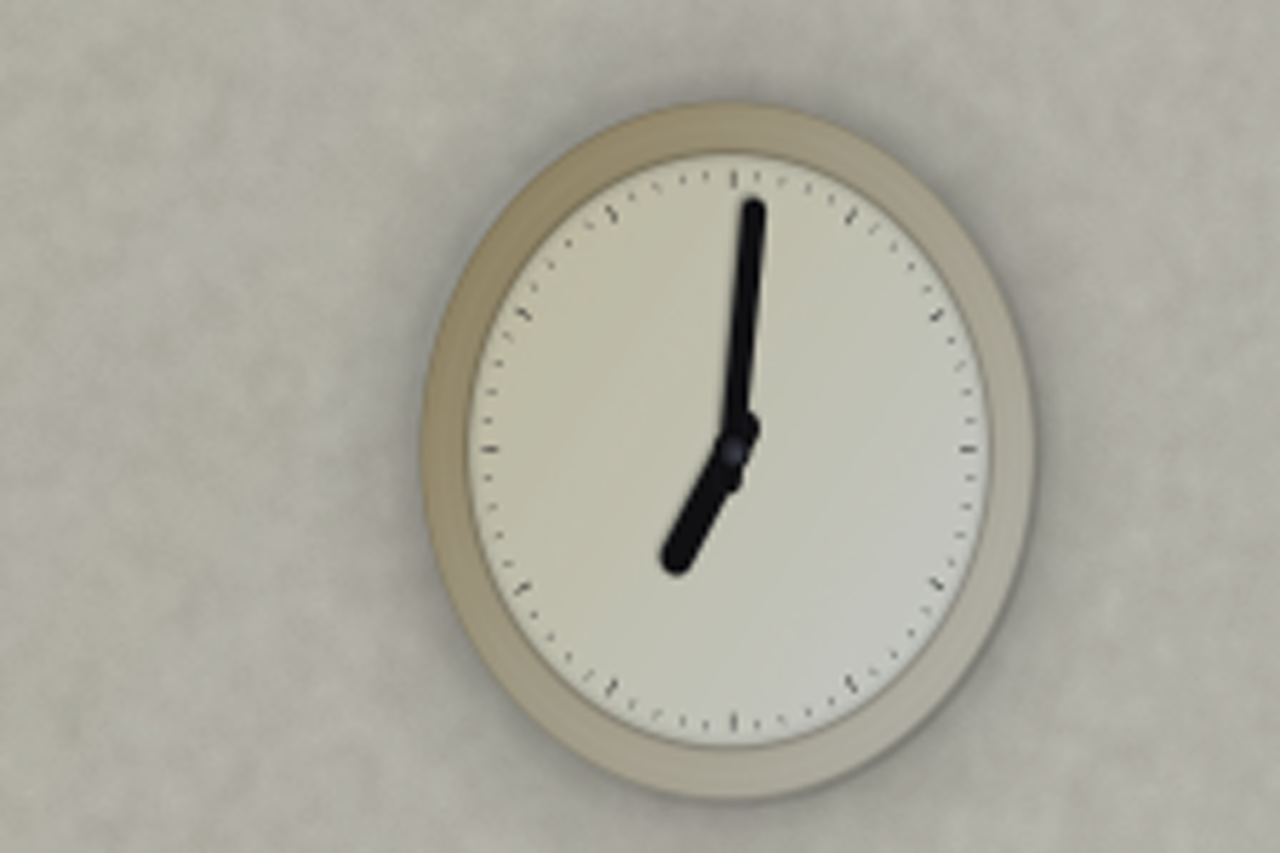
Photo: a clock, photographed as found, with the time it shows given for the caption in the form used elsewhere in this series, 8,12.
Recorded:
7,01
